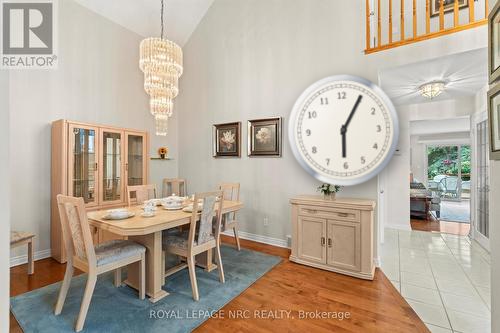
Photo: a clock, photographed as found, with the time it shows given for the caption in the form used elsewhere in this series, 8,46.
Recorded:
6,05
